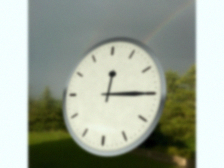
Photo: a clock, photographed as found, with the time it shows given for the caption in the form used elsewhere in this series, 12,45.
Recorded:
12,15
